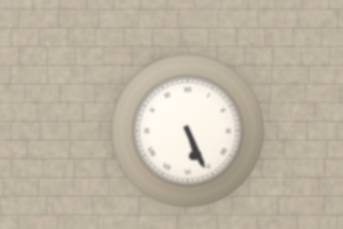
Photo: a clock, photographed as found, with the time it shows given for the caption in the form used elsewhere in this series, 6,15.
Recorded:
5,26
